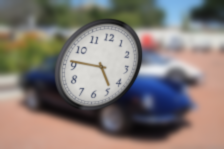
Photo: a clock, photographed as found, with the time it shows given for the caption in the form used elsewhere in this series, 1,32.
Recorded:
4,46
